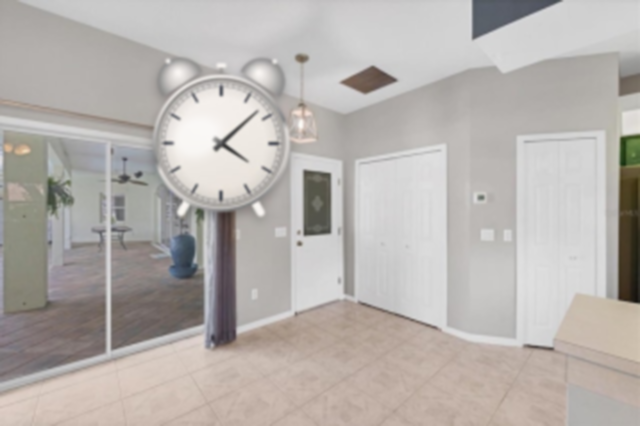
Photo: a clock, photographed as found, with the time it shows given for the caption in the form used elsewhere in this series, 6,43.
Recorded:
4,08
